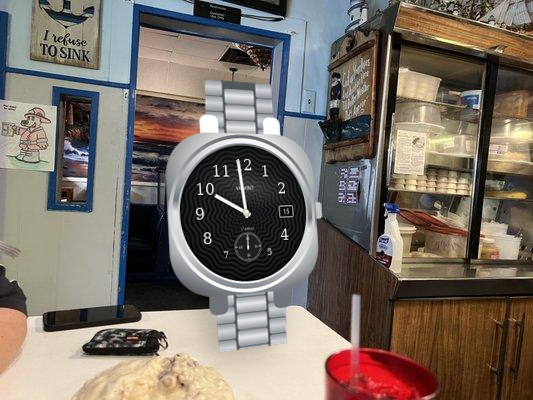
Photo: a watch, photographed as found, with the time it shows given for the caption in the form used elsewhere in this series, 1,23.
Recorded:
9,59
